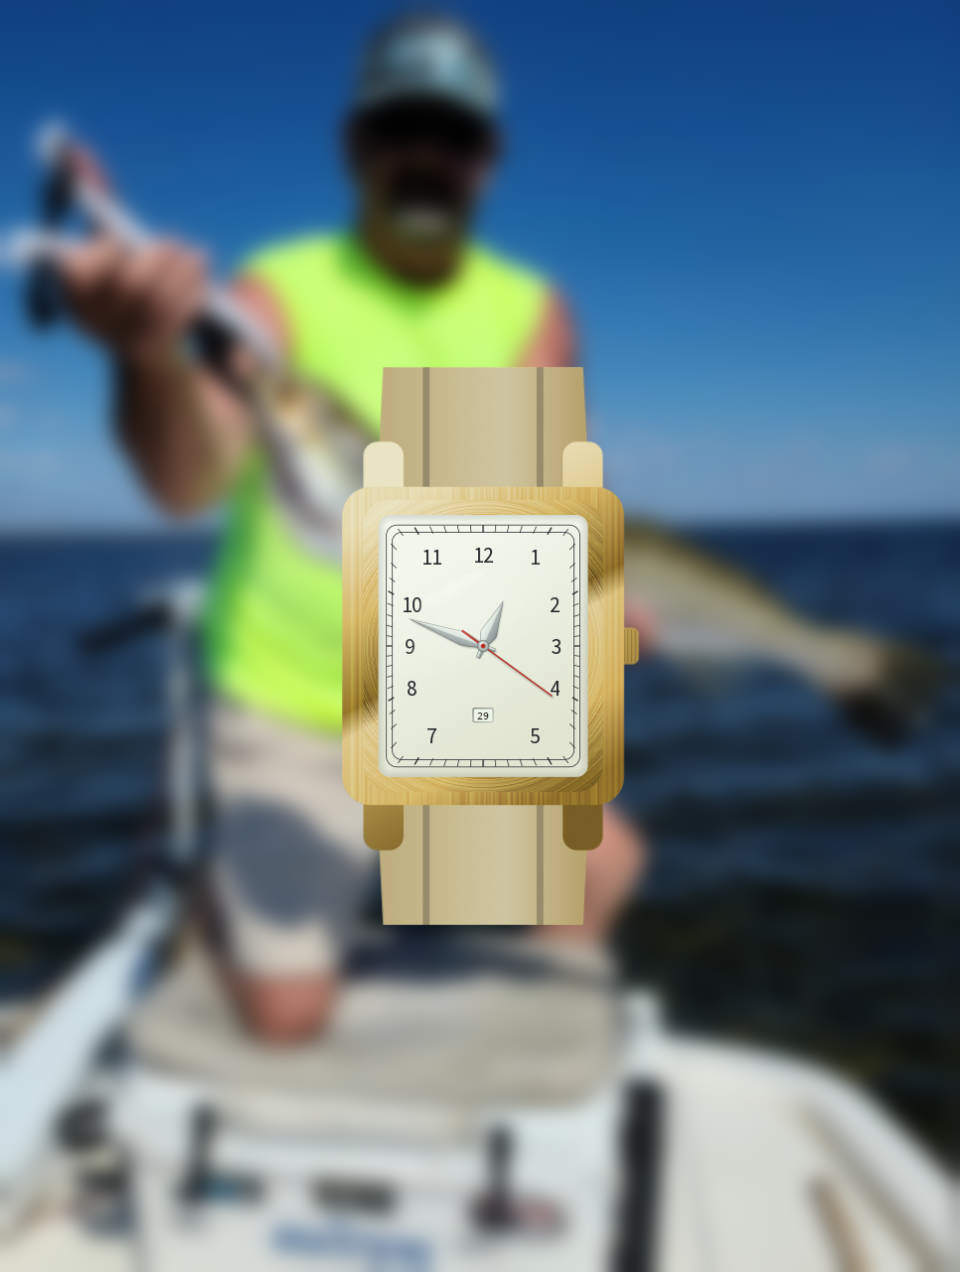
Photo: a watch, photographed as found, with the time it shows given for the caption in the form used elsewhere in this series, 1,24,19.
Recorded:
12,48,21
